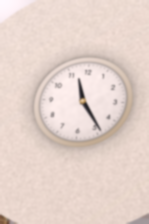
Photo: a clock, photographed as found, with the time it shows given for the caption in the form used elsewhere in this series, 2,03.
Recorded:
11,24
